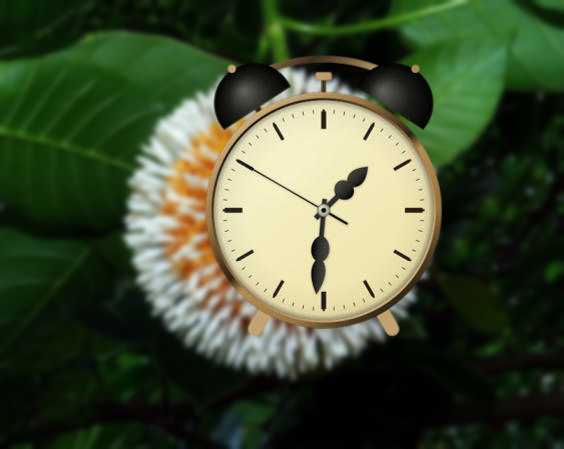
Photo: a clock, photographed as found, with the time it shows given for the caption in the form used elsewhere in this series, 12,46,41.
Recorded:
1,30,50
